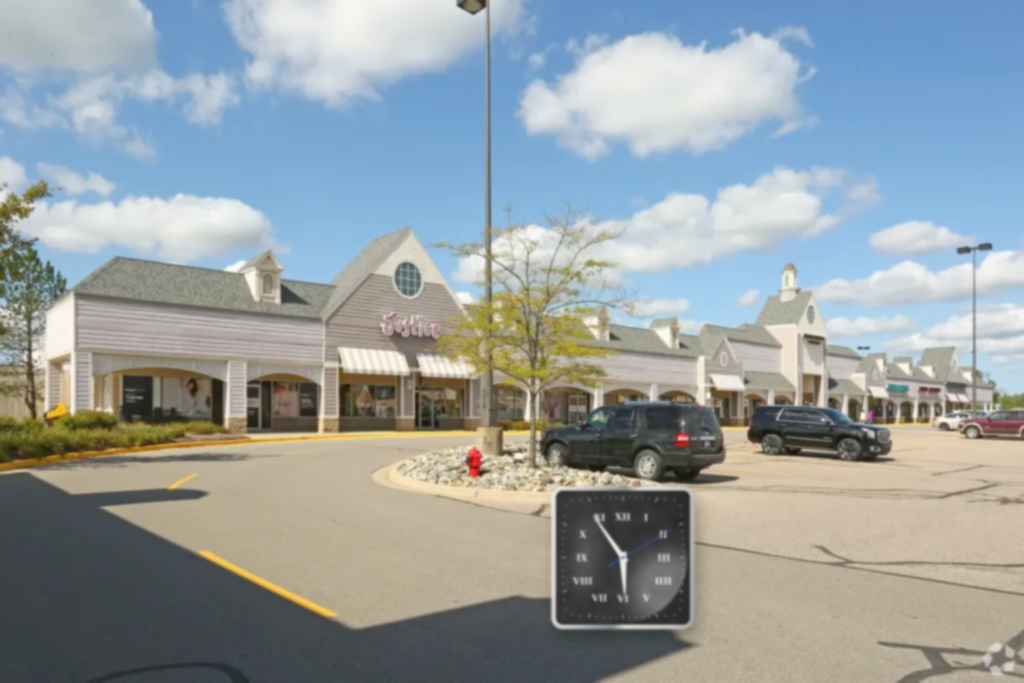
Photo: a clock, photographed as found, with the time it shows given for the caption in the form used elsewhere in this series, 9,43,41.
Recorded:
5,54,10
